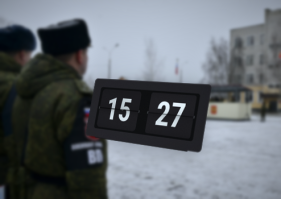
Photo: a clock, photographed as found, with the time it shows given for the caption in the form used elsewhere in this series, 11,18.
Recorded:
15,27
